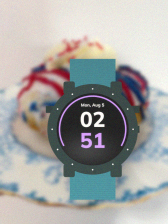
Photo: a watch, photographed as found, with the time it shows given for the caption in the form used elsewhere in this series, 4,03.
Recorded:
2,51
